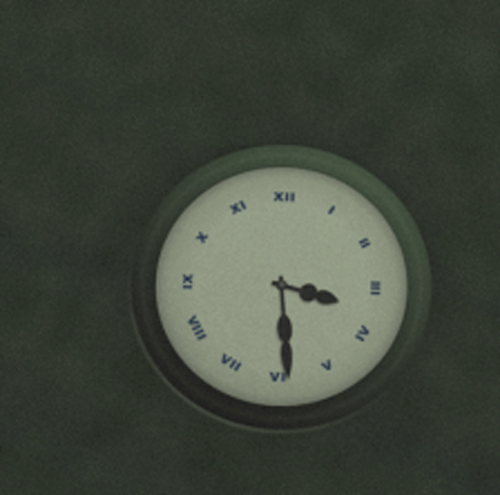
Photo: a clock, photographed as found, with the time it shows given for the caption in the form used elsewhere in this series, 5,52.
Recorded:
3,29
